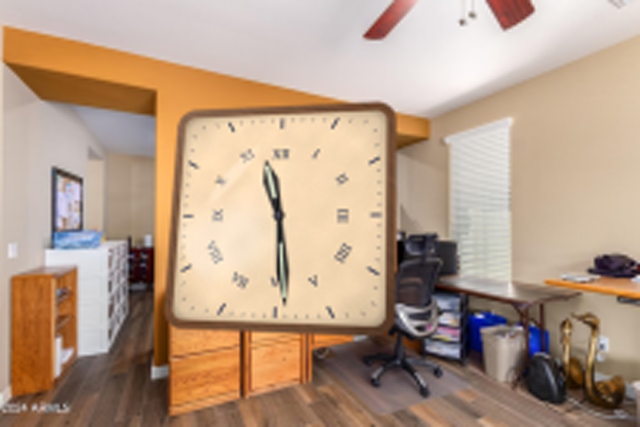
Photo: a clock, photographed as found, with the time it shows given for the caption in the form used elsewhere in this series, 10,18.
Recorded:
11,29
